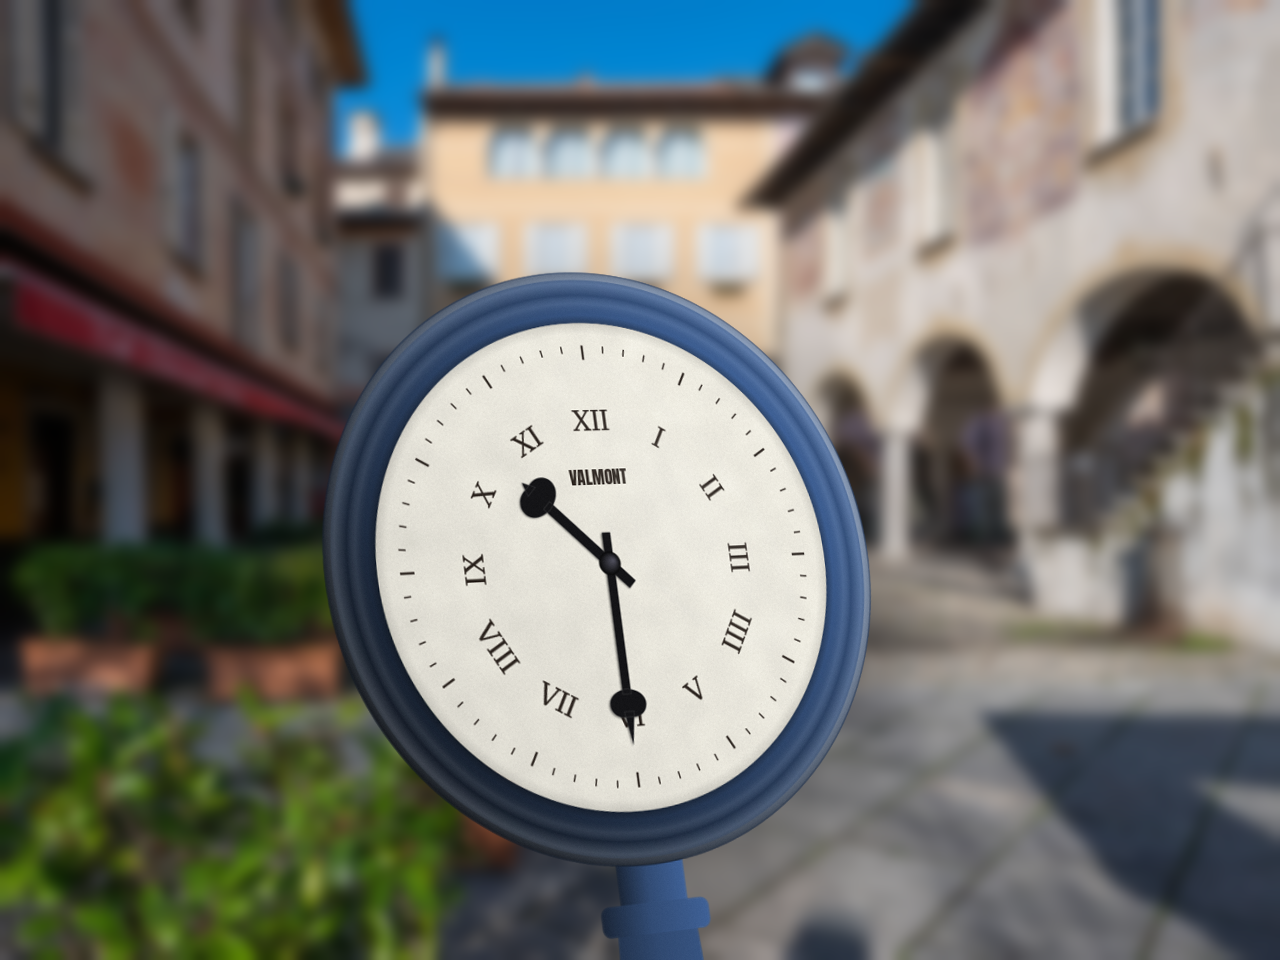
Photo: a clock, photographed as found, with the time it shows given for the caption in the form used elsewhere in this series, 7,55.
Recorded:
10,30
